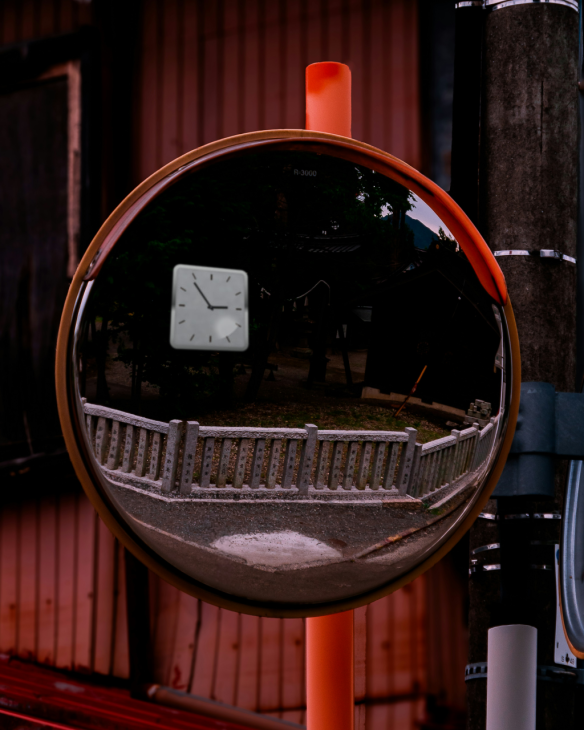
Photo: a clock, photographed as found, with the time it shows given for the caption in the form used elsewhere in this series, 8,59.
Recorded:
2,54
